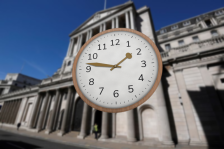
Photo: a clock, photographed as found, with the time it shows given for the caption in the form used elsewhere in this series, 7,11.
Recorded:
1,47
